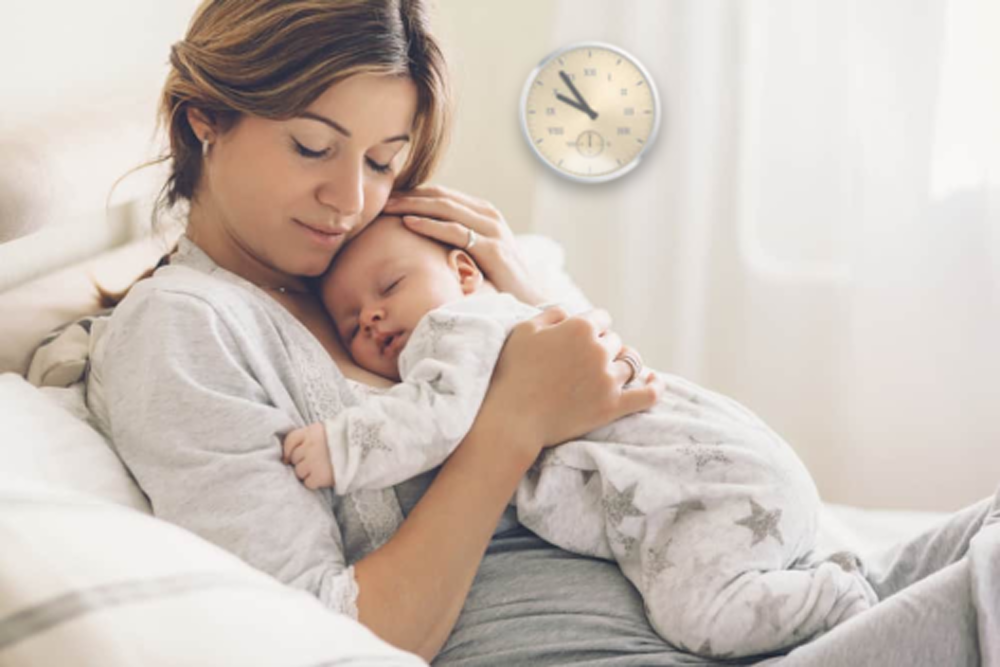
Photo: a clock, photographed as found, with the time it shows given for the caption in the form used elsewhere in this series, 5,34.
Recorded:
9,54
